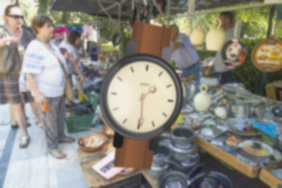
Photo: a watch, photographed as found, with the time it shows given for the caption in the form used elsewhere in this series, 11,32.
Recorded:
1,29
